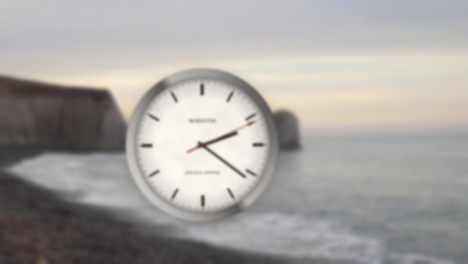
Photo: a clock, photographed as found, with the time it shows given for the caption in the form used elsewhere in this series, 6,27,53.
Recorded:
2,21,11
